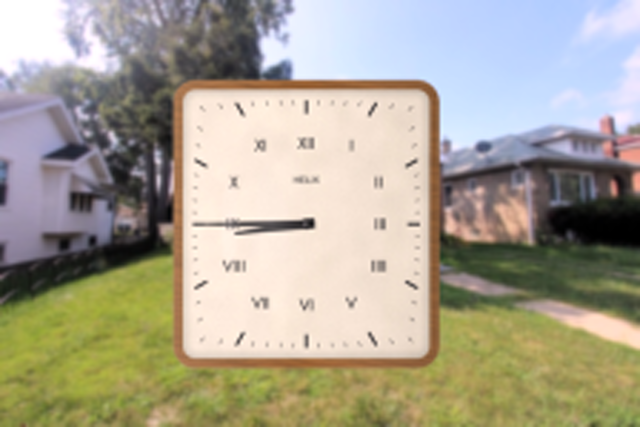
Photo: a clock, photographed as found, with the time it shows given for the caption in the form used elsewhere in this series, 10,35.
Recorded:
8,45
